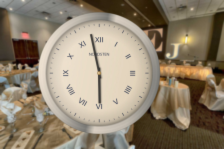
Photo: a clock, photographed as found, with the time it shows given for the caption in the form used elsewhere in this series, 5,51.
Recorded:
5,58
